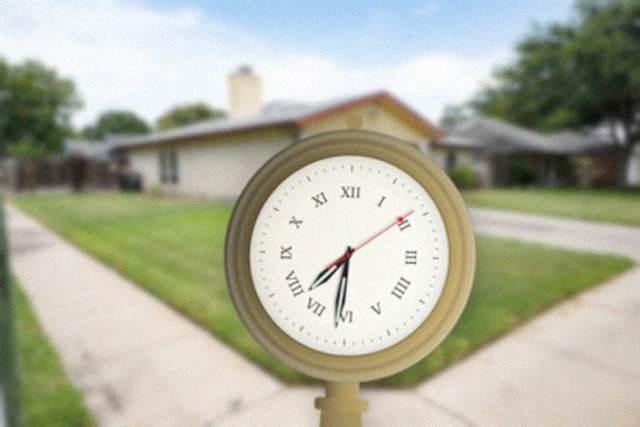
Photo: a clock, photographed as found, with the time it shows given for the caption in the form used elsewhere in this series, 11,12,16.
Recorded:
7,31,09
